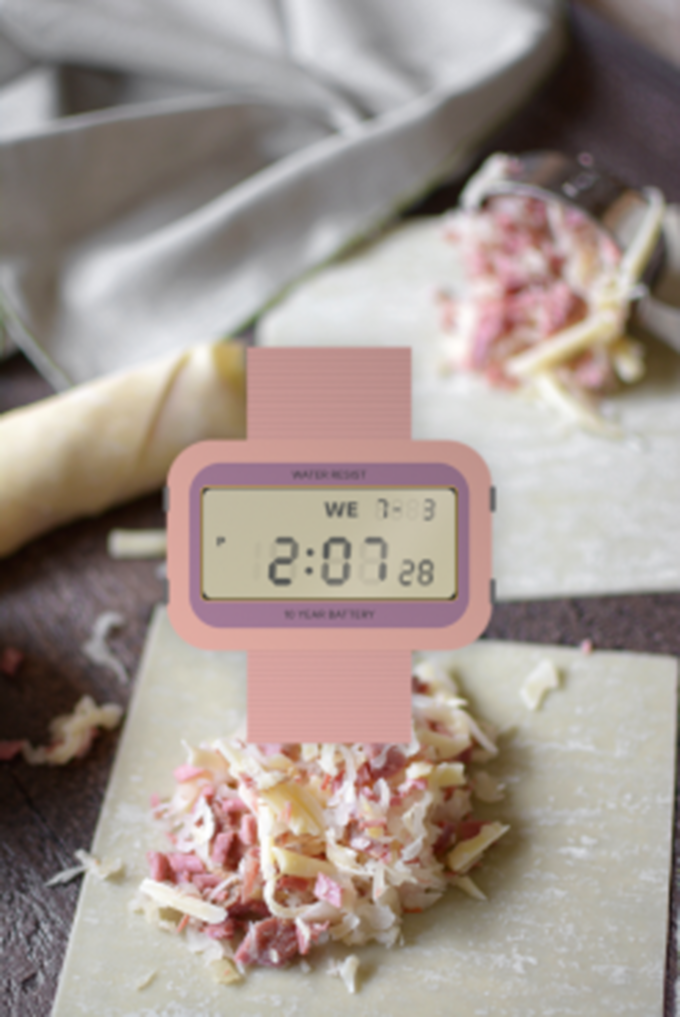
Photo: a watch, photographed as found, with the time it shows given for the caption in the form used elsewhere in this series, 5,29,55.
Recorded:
2,07,28
